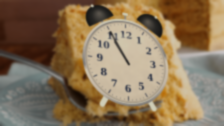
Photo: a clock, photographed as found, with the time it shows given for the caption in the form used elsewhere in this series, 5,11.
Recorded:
10,55
